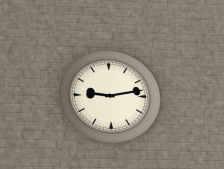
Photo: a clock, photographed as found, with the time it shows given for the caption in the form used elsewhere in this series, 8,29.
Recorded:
9,13
